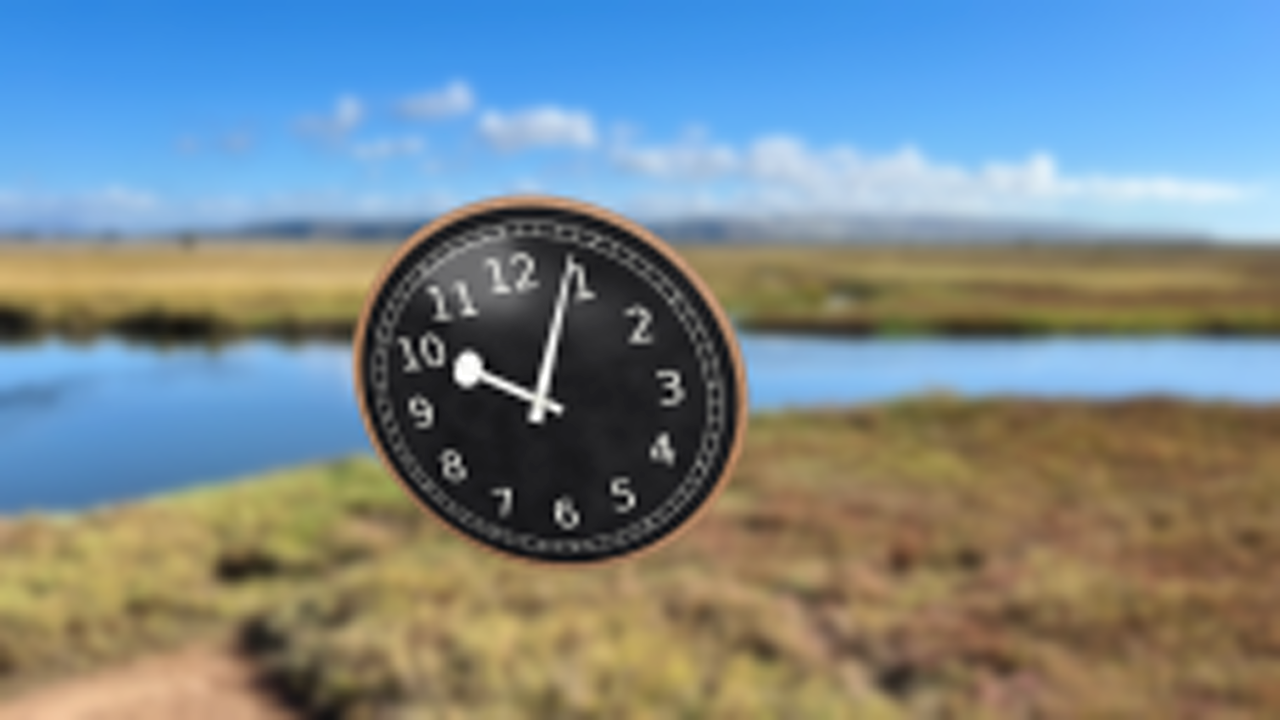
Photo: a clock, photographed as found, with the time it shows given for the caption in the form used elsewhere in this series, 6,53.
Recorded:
10,04
